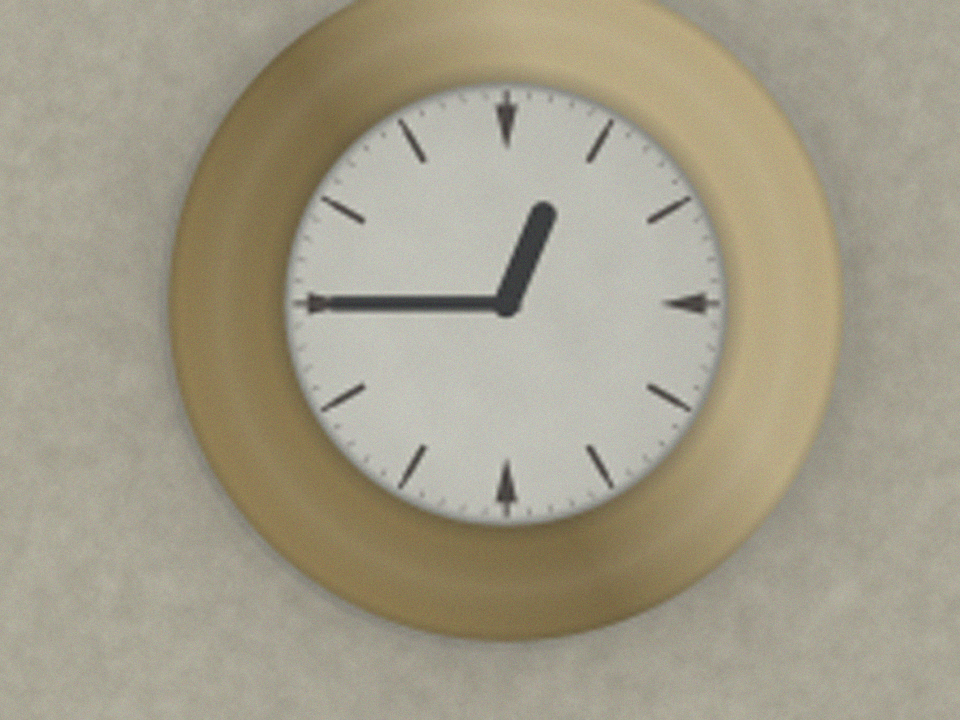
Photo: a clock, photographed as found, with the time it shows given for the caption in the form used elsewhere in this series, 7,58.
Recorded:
12,45
